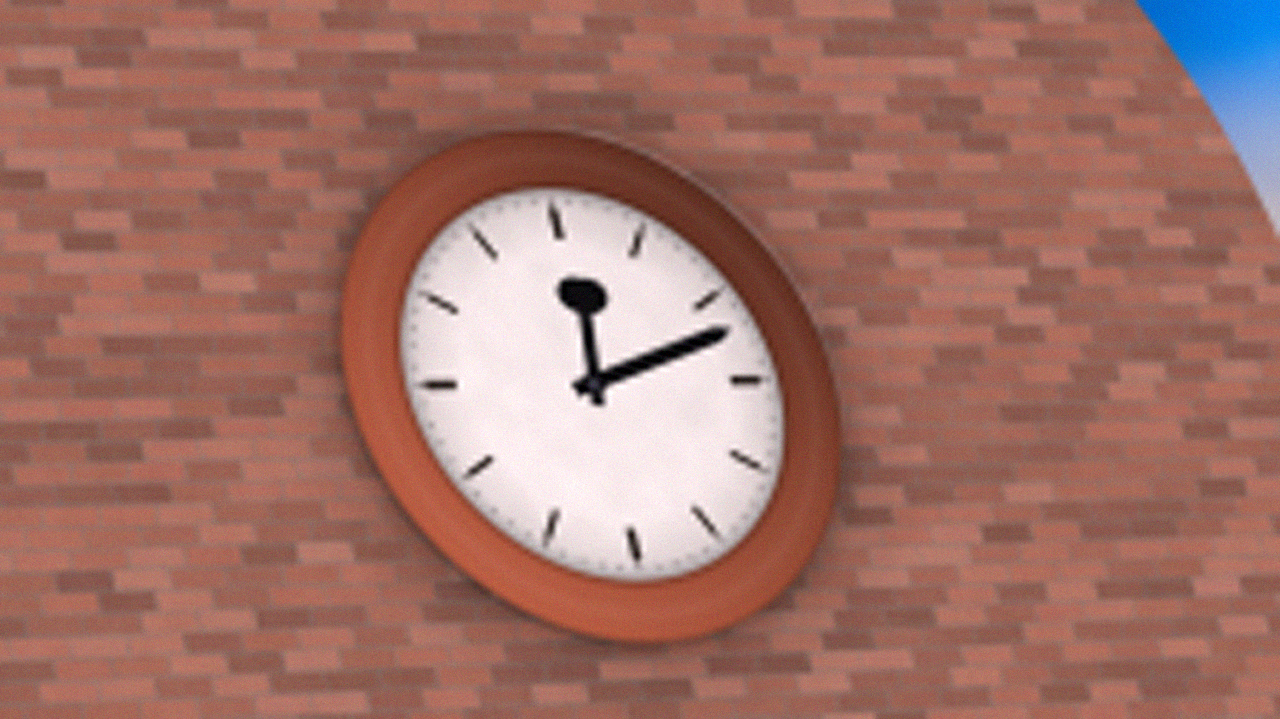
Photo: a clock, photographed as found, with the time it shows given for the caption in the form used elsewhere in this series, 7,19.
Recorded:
12,12
